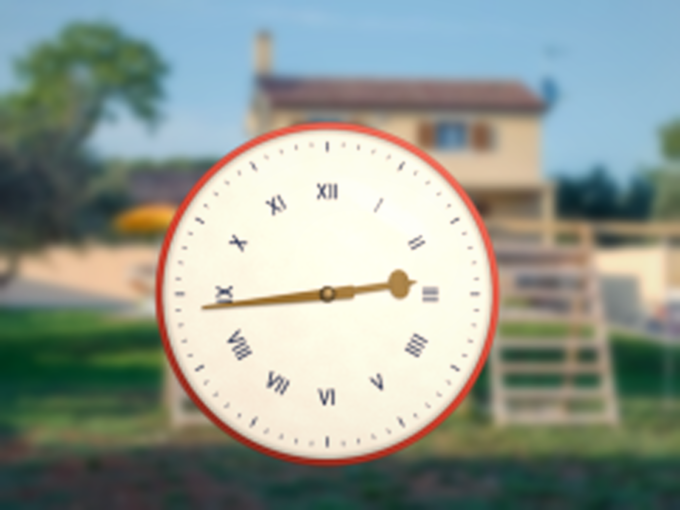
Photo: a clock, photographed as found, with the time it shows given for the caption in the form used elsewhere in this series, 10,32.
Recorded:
2,44
